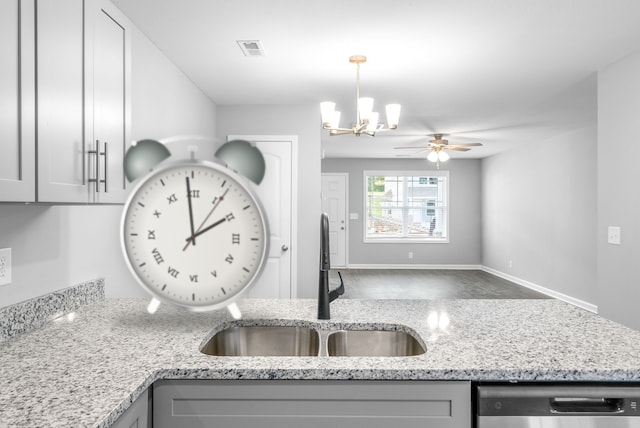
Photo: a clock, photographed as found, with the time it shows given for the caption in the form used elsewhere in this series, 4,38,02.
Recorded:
1,59,06
